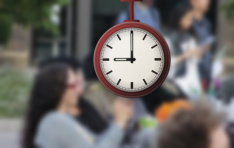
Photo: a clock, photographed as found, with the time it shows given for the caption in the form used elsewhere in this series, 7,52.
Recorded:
9,00
